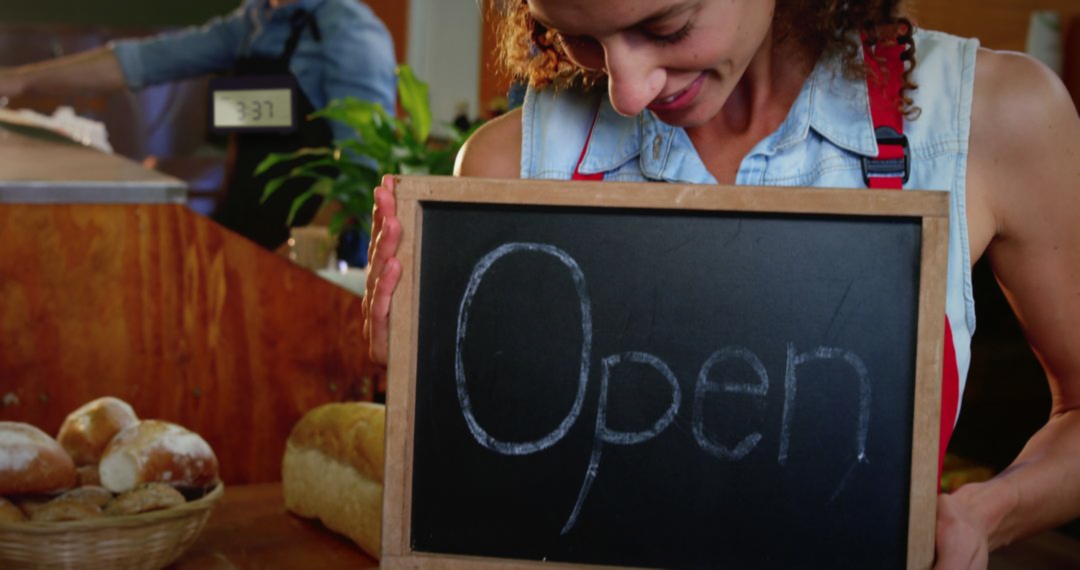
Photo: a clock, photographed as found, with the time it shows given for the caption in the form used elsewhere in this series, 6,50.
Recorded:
3,37
